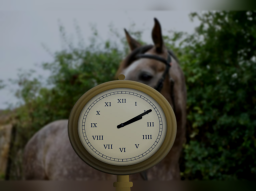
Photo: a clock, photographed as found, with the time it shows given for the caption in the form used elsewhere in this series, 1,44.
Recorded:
2,10
